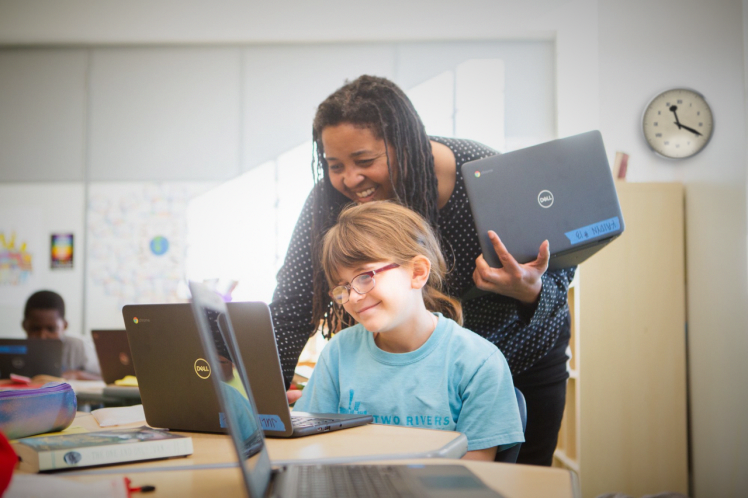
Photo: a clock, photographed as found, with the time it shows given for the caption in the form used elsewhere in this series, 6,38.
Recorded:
11,19
